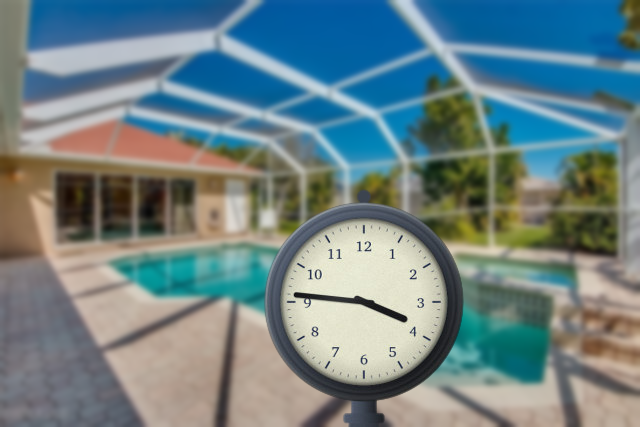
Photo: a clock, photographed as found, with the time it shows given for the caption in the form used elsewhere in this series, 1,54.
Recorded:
3,46
